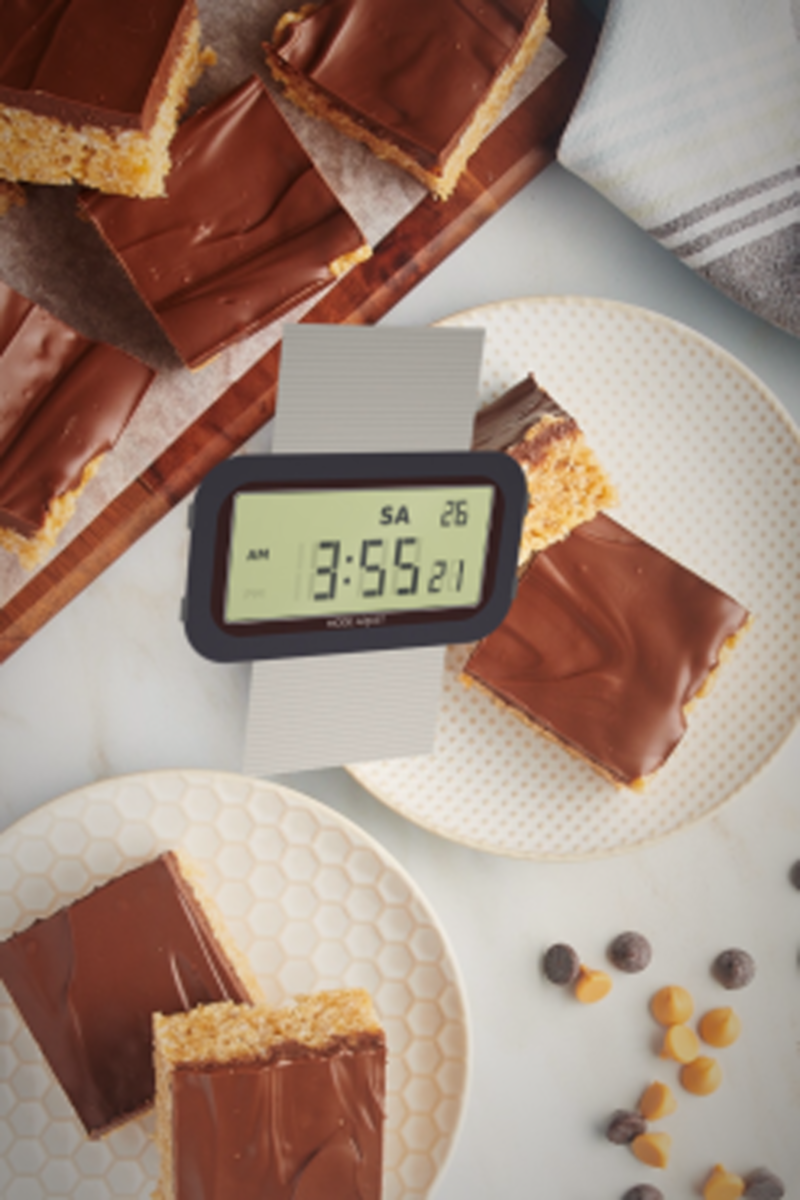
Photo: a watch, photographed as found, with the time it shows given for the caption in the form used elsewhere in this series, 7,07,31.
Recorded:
3,55,21
